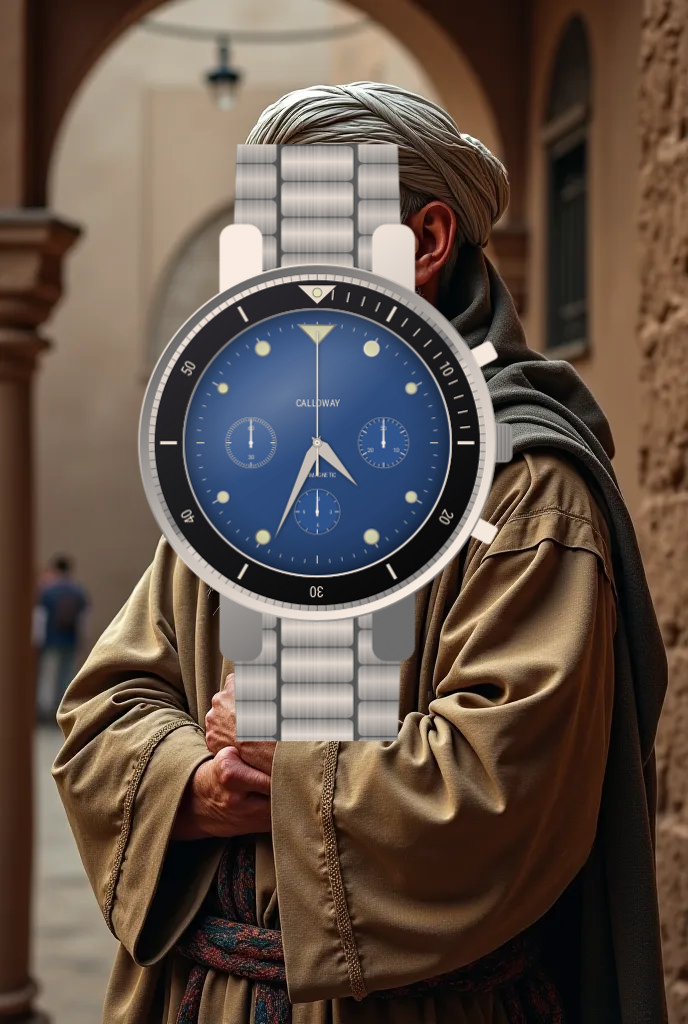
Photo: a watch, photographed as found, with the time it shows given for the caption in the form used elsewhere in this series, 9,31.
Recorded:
4,34
